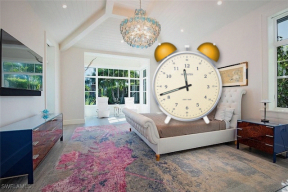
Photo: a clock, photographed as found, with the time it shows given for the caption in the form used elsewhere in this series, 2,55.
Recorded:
11,42
